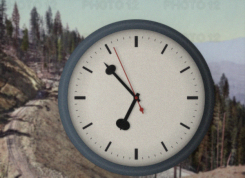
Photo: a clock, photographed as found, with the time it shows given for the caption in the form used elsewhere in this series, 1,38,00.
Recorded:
6,52,56
